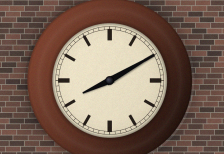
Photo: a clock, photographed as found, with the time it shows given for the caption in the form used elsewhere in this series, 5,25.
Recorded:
8,10
